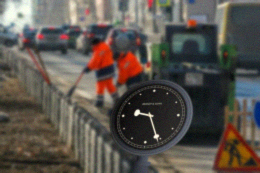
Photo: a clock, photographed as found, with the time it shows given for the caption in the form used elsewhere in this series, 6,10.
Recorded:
9,26
